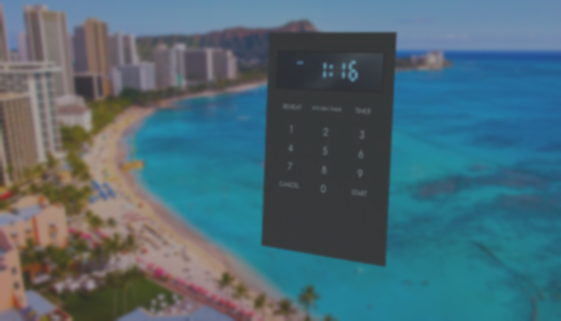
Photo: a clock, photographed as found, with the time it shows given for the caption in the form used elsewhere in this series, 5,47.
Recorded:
1,16
